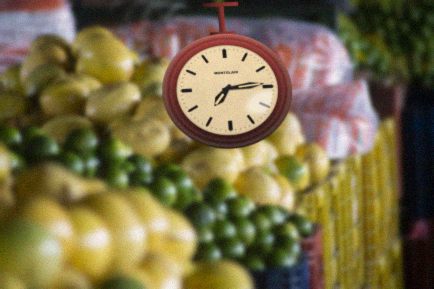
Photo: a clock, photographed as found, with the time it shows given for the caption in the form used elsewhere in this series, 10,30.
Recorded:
7,14
